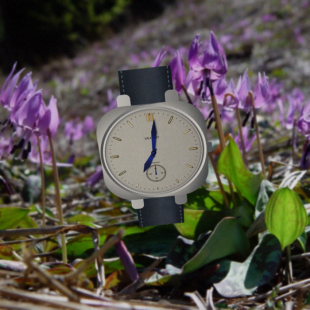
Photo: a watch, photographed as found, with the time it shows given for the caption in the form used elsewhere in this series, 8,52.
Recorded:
7,01
